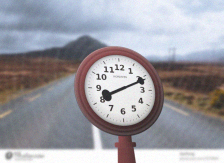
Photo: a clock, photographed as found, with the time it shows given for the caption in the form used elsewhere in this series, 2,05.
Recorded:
8,11
